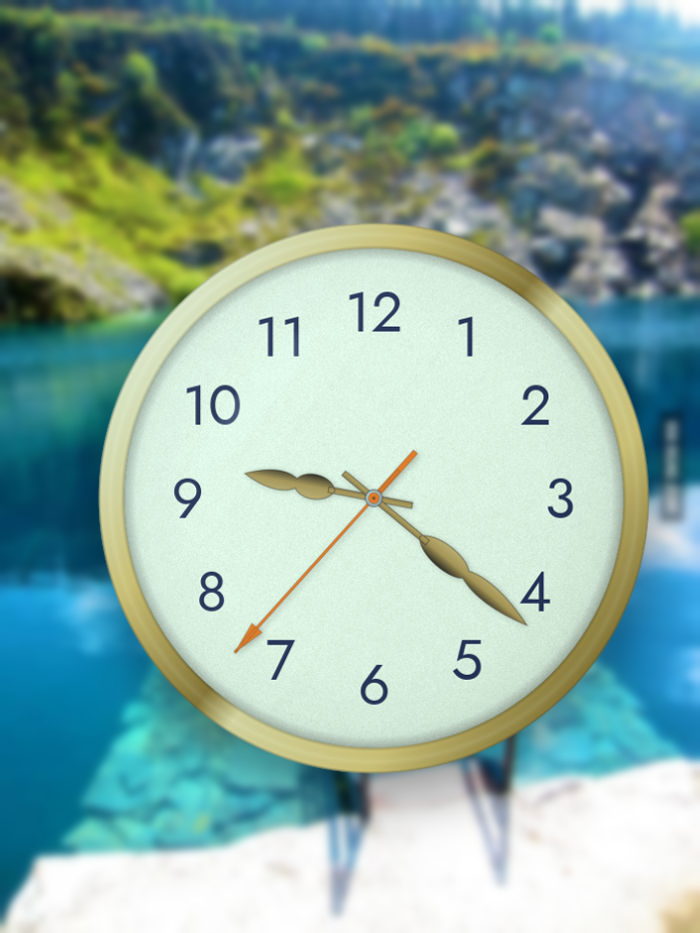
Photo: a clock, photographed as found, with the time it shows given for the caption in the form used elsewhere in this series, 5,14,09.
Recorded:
9,21,37
